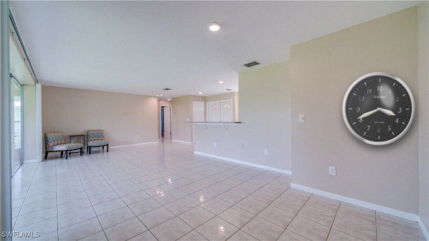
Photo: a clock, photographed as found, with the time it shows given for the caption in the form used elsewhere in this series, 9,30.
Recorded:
3,41
